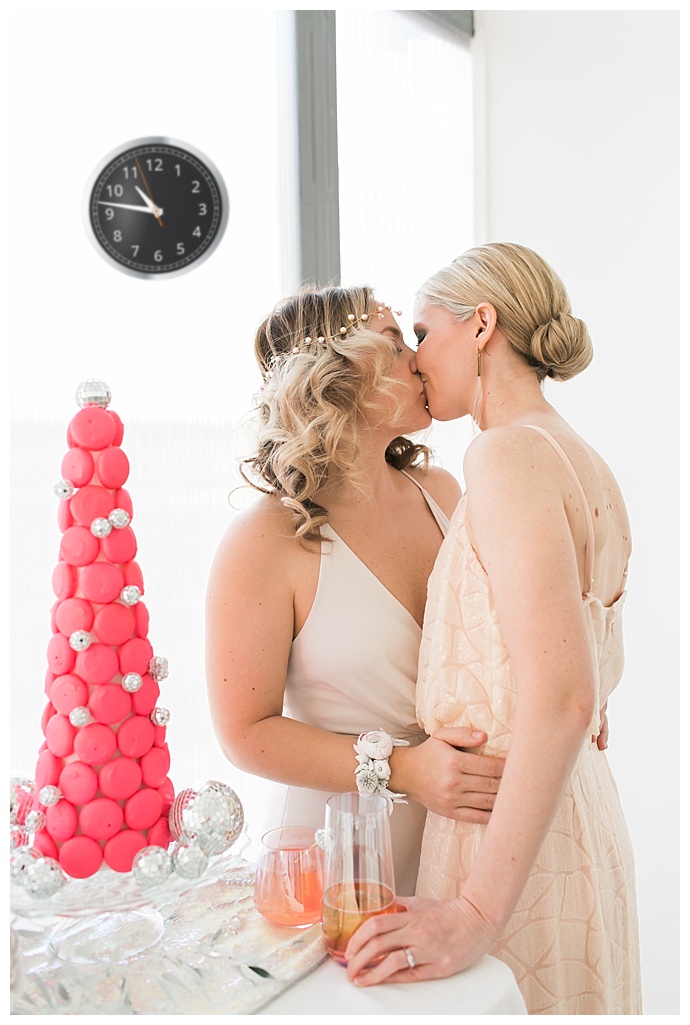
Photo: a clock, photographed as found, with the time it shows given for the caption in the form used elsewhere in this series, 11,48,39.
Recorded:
10,46,57
